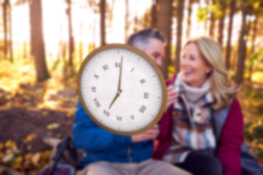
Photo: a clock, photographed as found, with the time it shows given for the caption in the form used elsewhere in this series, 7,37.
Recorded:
7,01
